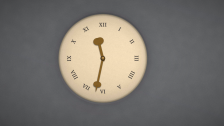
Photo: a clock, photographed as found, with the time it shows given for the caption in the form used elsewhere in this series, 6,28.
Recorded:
11,32
